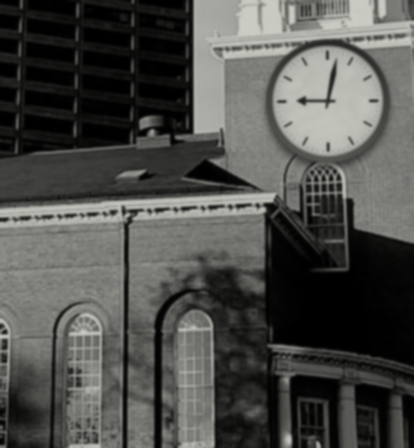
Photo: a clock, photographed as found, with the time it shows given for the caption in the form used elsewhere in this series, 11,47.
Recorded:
9,02
